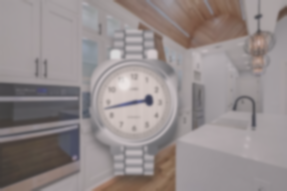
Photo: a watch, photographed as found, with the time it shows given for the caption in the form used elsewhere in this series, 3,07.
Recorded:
2,43
